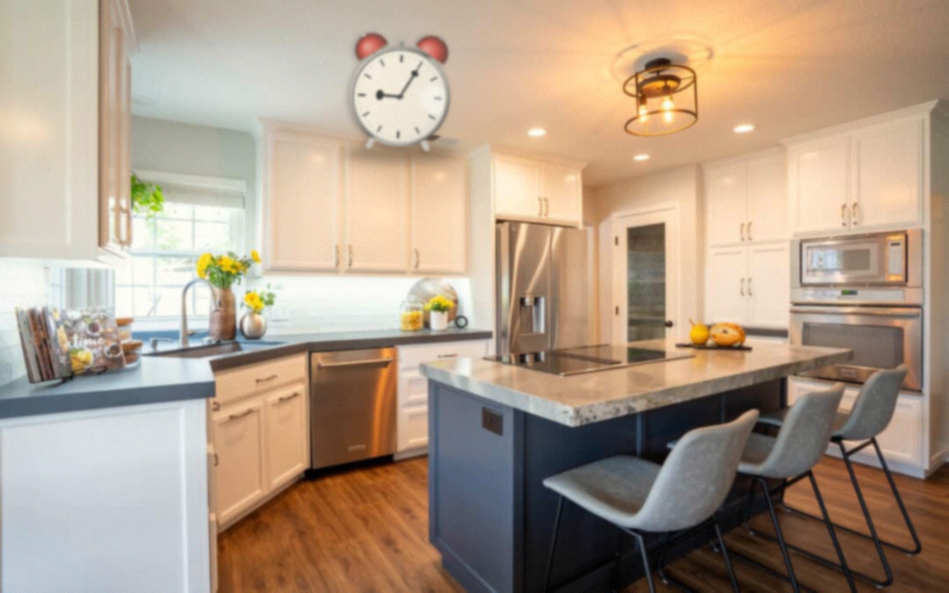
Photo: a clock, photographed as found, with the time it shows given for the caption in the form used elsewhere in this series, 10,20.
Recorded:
9,05
